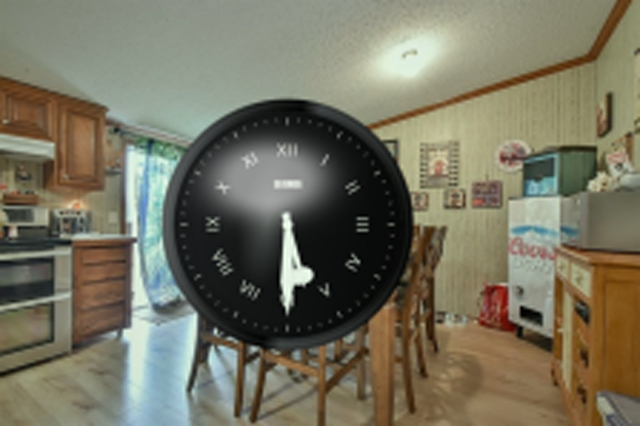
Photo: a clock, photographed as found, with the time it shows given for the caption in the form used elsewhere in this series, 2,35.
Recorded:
5,30
